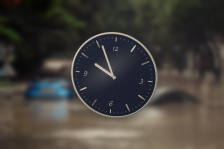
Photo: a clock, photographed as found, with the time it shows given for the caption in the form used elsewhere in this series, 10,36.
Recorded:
9,56
